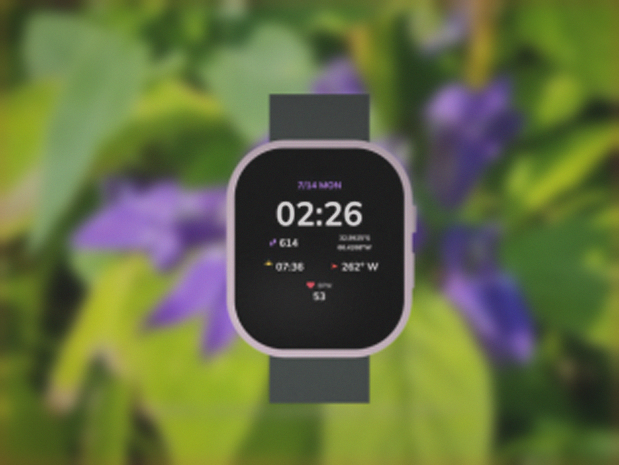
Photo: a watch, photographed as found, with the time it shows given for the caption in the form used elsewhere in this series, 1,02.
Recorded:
2,26
